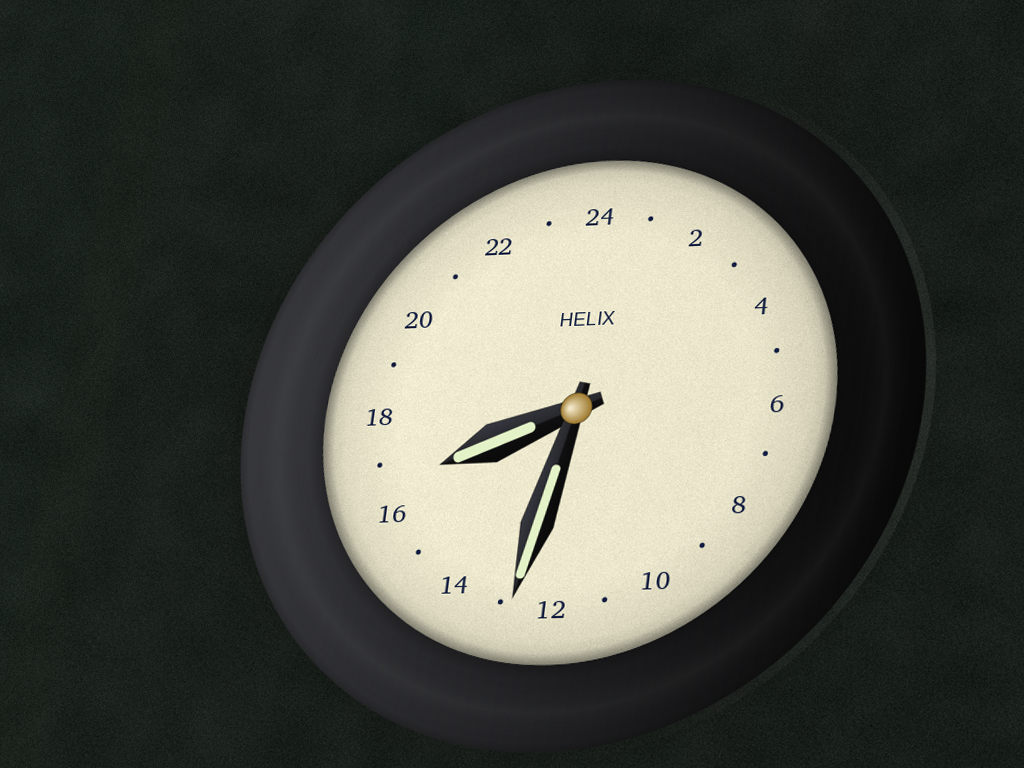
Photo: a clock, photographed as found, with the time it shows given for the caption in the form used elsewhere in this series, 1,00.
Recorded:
16,32
